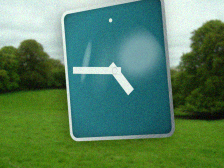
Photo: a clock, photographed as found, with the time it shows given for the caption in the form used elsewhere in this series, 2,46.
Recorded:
4,46
